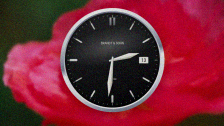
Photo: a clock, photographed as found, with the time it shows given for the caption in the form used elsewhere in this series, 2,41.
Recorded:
2,31
